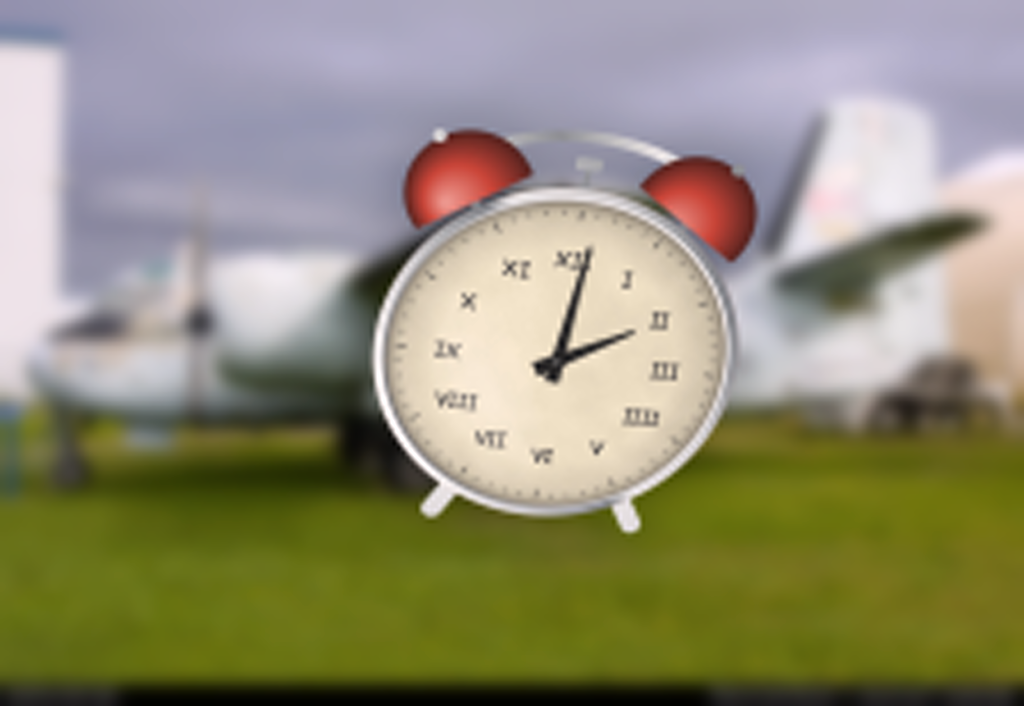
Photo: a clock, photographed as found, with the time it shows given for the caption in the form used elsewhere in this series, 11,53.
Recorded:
2,01
